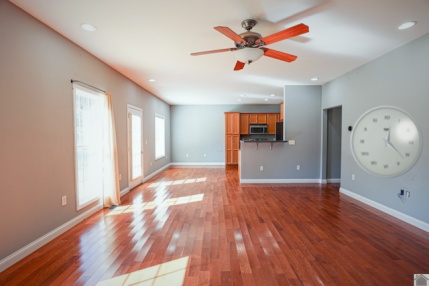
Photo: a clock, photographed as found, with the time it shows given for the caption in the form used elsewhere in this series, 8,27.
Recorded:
12,22
